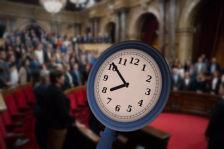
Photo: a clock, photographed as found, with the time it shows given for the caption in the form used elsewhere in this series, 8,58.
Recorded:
7,51
